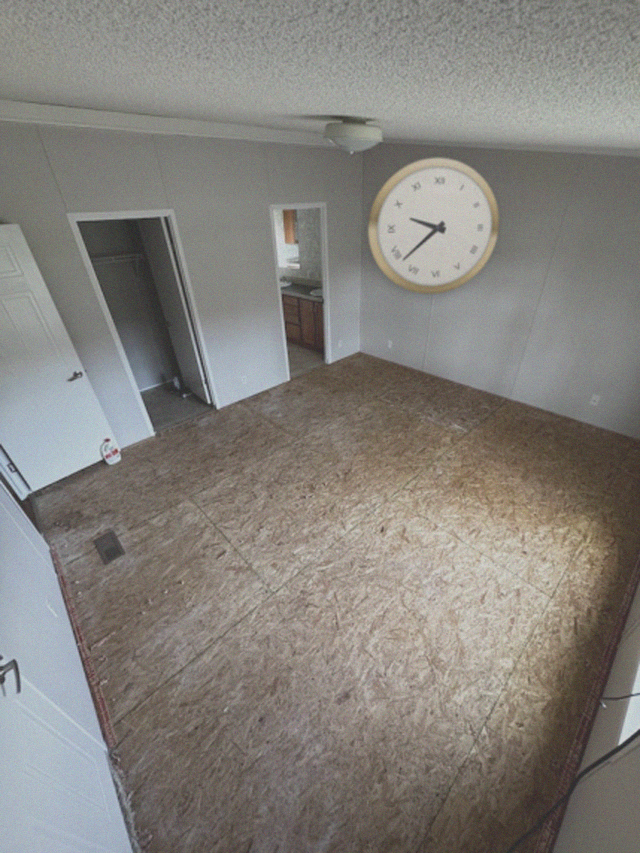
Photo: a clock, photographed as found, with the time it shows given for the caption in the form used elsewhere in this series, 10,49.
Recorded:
9,38
